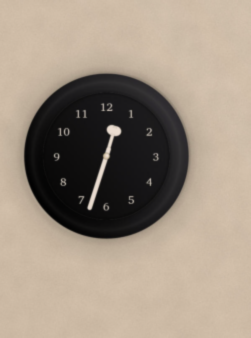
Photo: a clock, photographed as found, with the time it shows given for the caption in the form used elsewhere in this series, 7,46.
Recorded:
12,33
